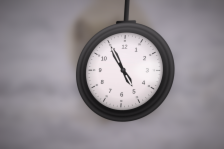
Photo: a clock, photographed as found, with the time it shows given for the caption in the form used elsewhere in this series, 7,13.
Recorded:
4,55
